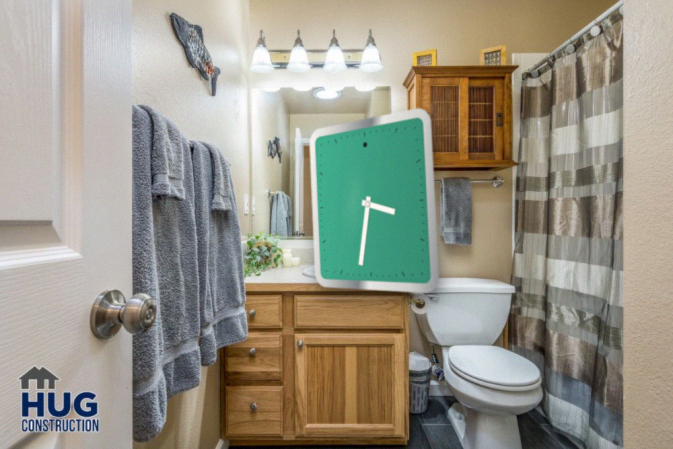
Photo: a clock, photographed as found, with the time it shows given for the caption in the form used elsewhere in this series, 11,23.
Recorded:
3,32
